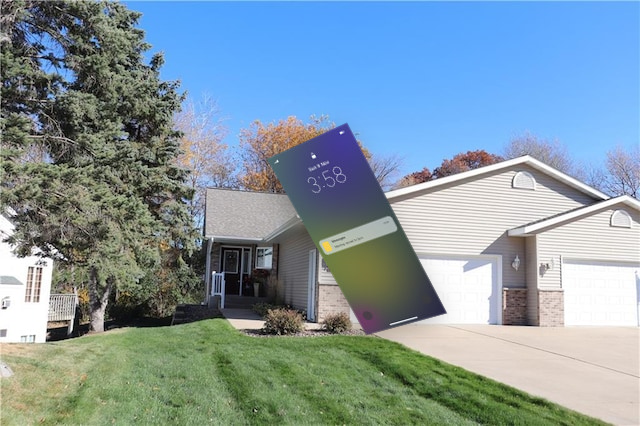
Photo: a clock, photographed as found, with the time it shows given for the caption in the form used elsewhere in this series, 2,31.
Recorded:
3,58
